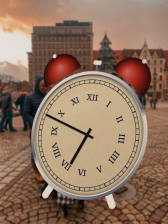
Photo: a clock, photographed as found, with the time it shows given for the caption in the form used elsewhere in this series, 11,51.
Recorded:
6,48
